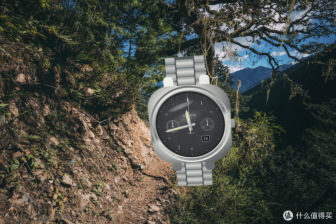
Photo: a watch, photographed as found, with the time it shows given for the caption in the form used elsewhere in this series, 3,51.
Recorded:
11,43
